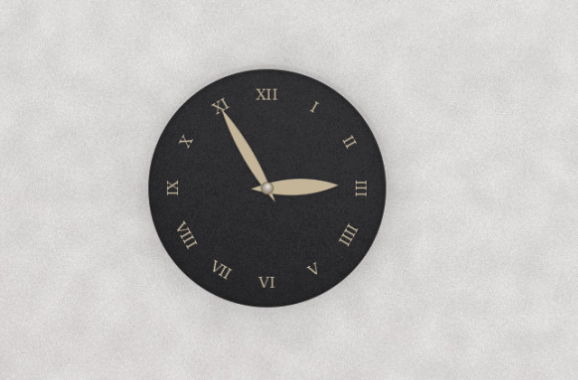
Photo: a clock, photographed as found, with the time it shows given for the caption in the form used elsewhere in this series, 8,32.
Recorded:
2,55
